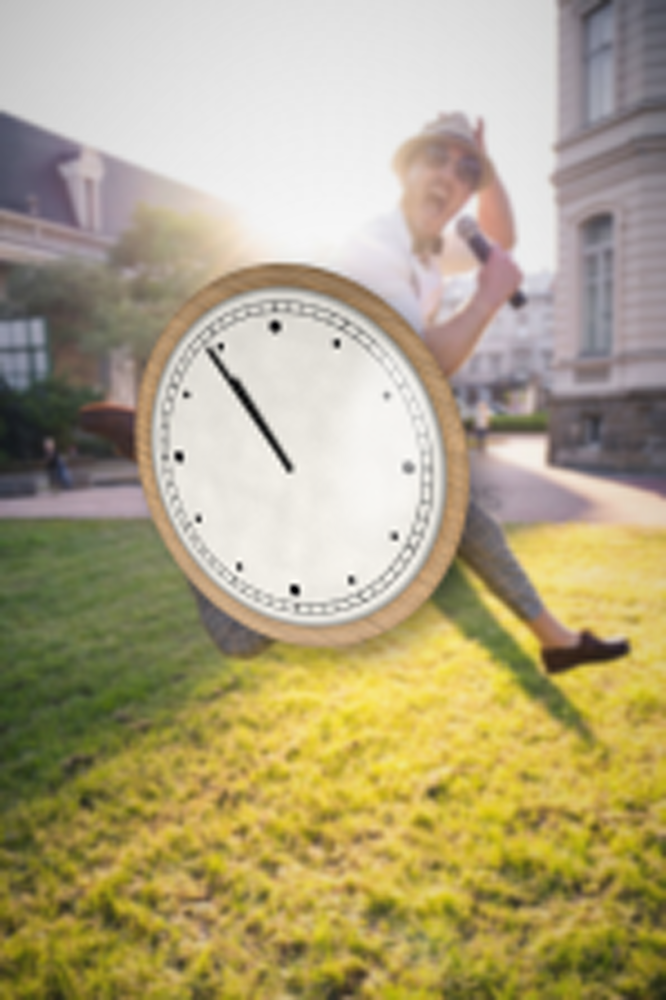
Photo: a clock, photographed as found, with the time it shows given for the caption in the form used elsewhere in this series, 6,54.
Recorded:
10,54
